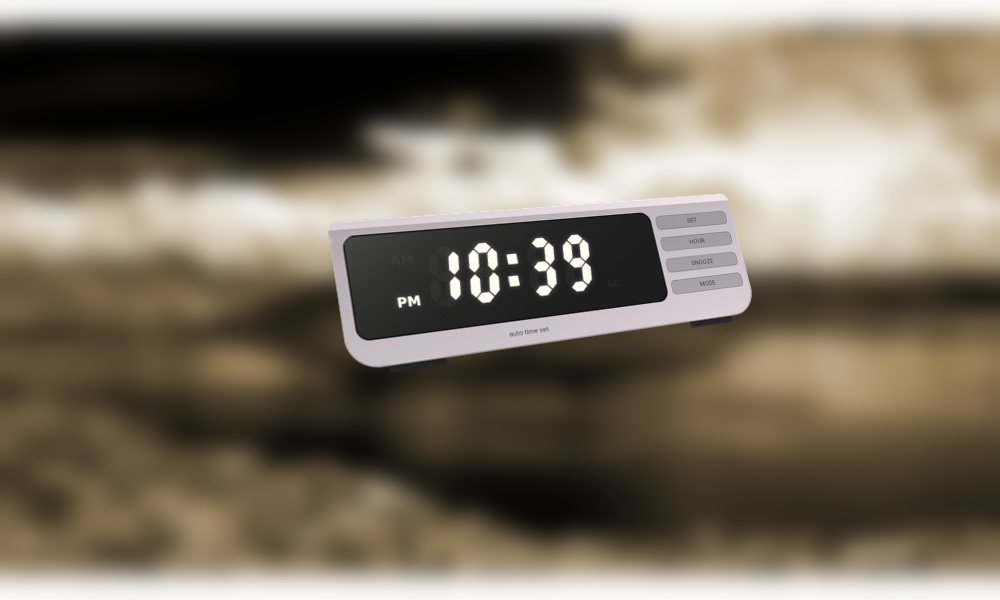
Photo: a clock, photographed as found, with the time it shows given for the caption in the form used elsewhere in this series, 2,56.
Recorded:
10,39
